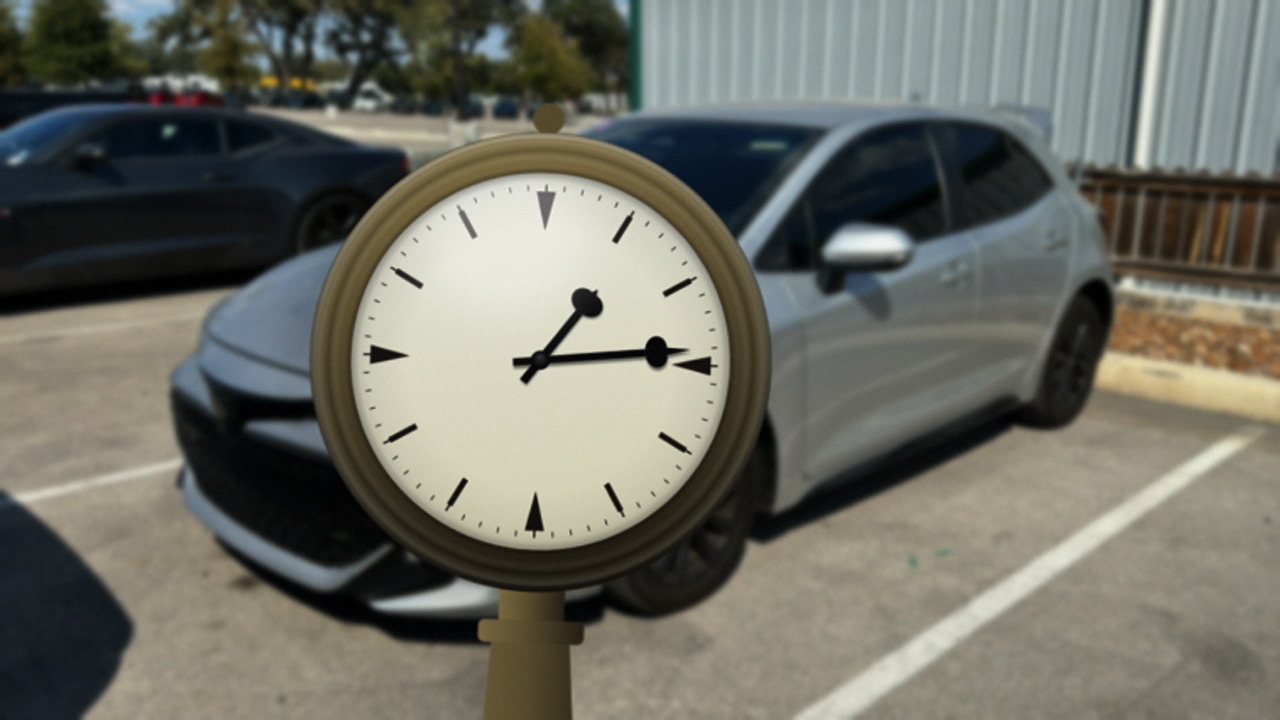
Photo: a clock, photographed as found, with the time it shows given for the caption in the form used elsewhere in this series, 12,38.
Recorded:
1,14
